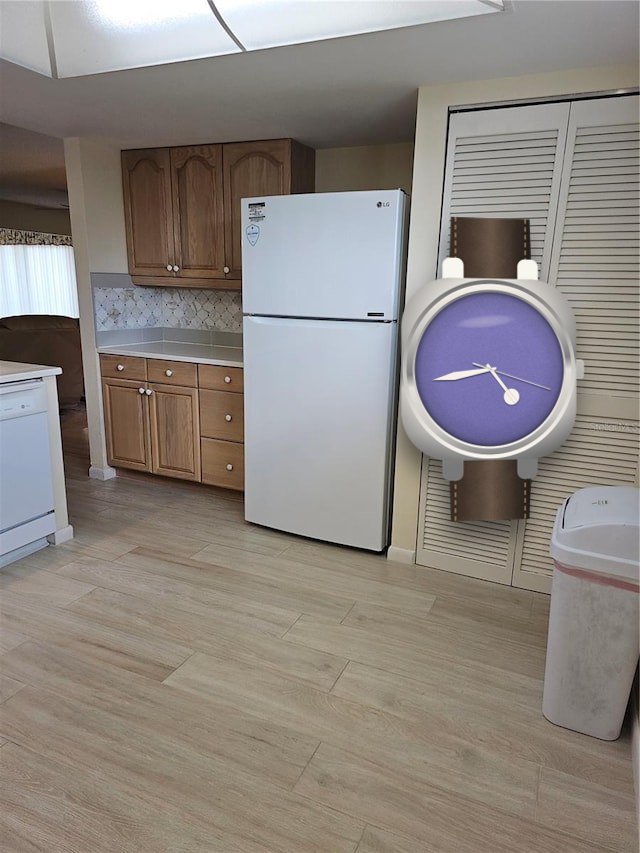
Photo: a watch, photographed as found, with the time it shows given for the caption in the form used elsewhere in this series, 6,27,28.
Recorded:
4,43,18
